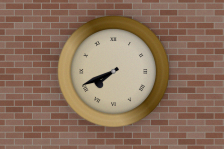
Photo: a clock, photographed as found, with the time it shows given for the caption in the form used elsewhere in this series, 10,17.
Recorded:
7,41
